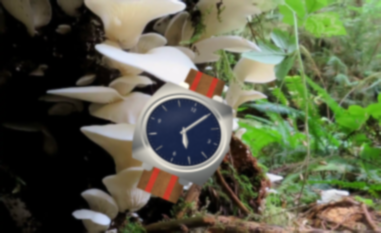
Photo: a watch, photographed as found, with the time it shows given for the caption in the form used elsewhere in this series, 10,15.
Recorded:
5,05
